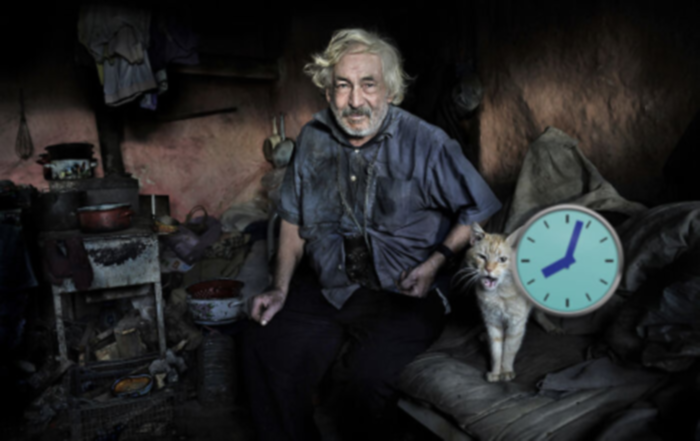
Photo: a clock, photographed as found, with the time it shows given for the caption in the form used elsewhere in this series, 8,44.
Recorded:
8,03
